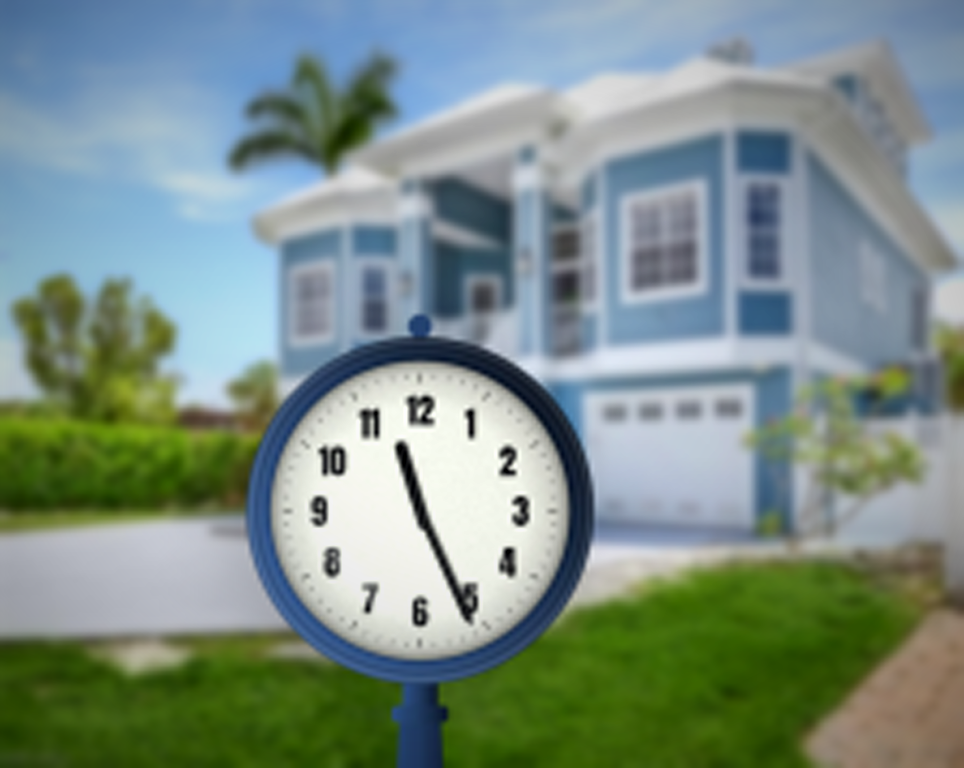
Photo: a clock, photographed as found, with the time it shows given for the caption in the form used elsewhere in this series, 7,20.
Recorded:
11,26
